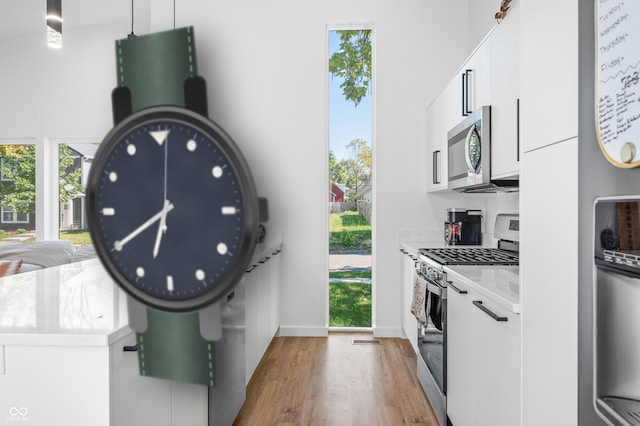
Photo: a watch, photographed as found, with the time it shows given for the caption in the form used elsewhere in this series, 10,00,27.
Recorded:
6,40,01
